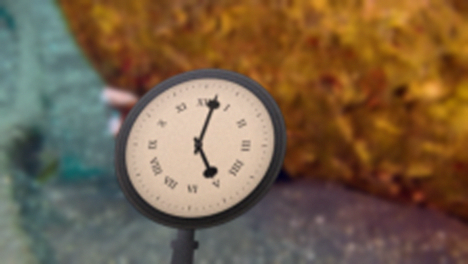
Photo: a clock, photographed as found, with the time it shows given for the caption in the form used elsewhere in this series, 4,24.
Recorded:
5,02
